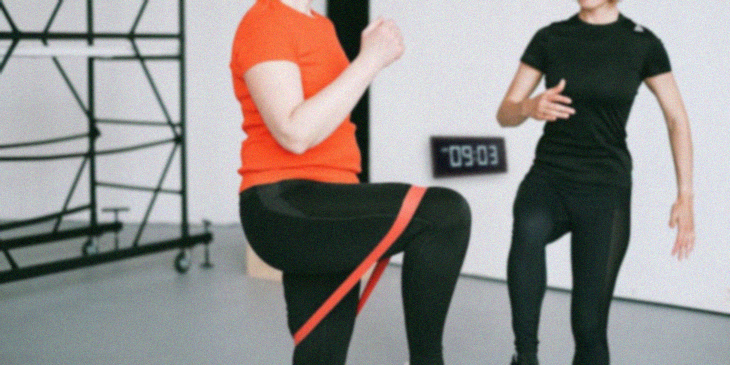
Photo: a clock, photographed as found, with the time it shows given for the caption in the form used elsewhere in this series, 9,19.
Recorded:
9,03
